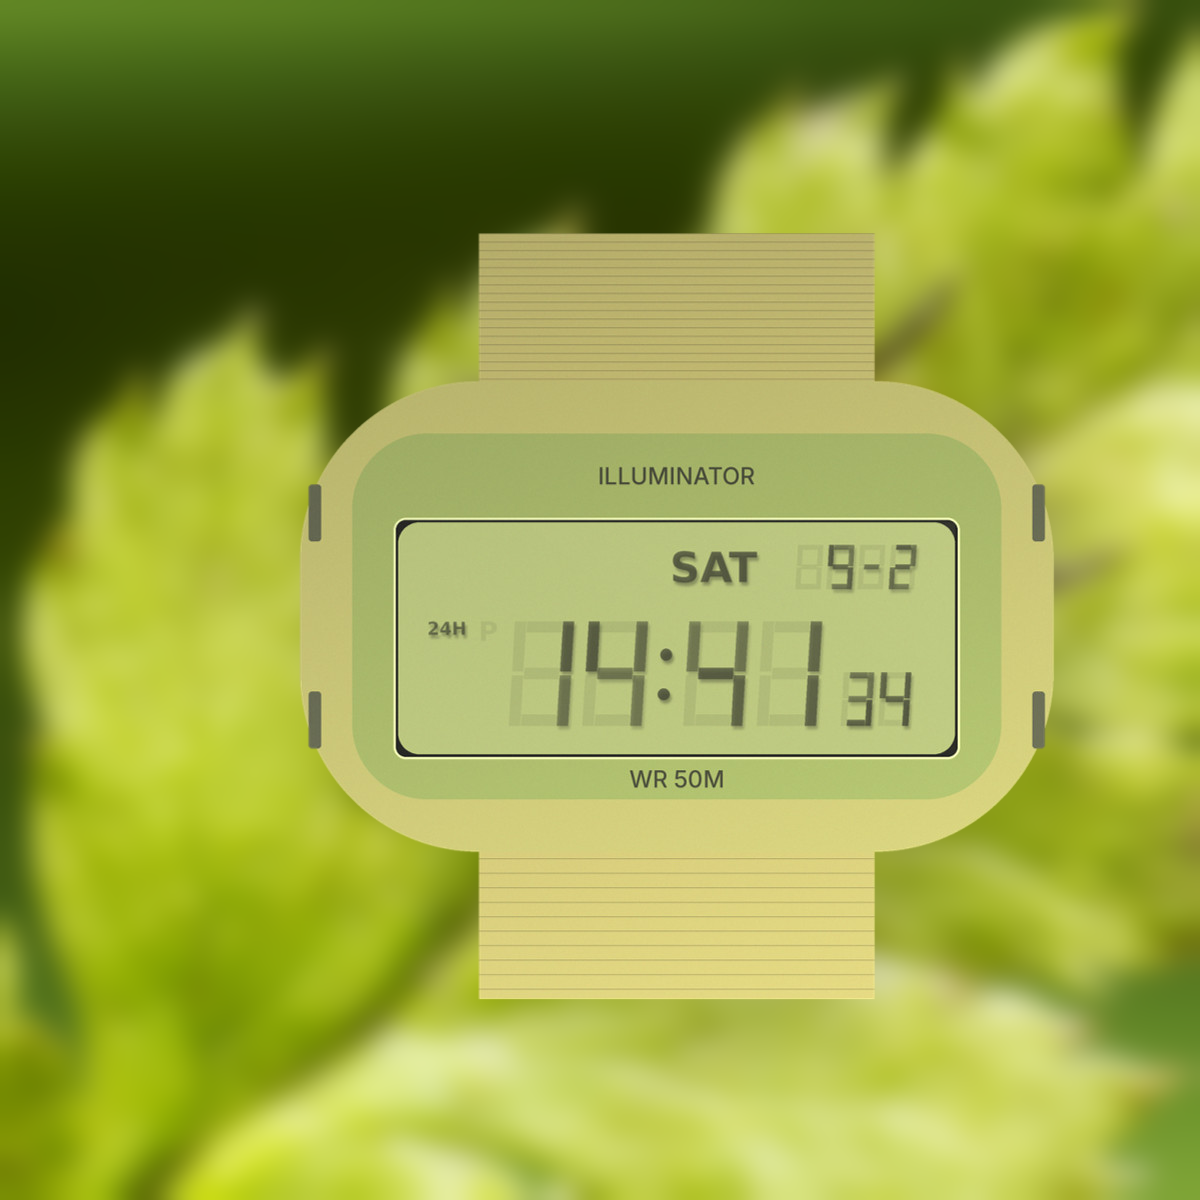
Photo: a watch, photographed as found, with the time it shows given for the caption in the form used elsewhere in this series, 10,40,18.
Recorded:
14,41,34
